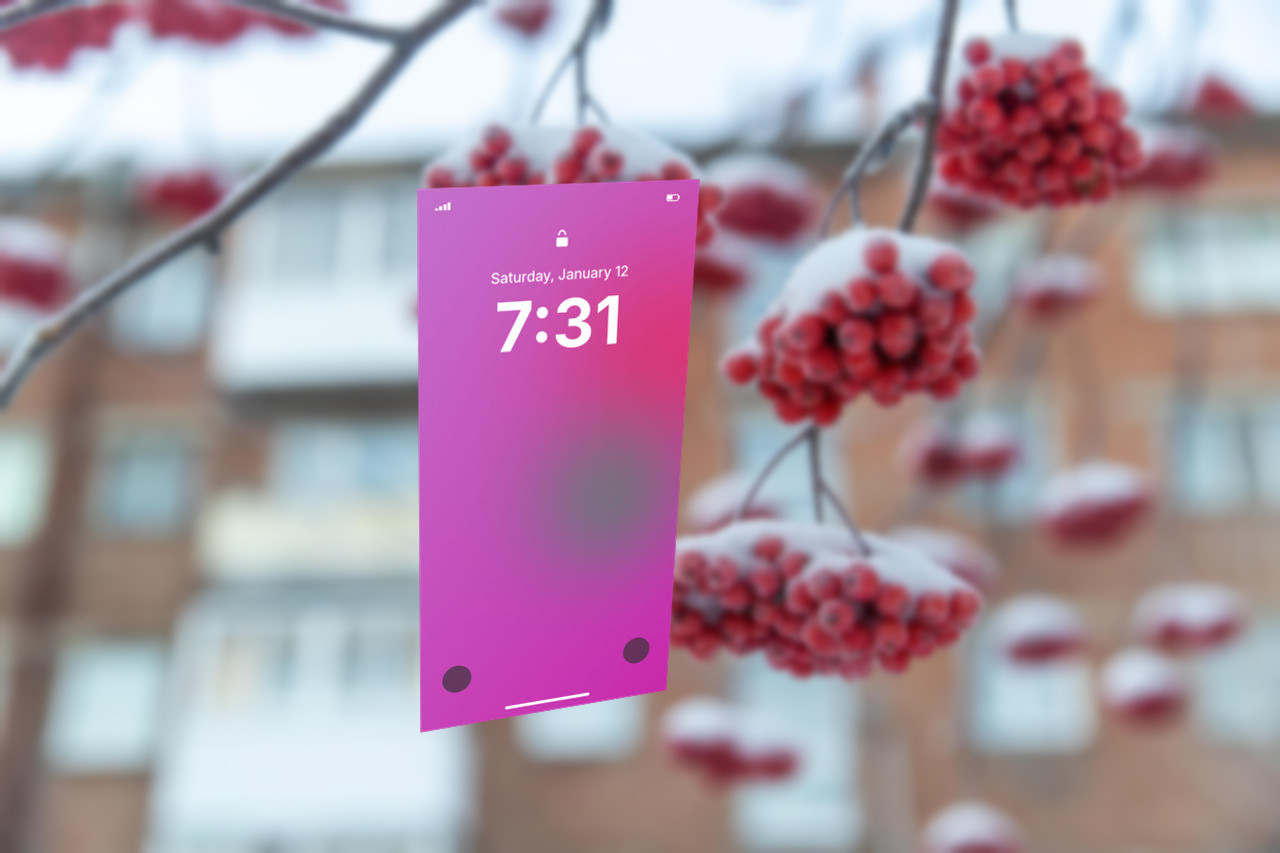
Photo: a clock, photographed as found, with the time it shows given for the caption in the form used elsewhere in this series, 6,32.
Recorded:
7,31
